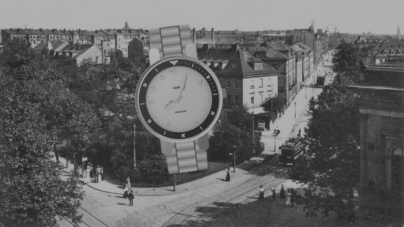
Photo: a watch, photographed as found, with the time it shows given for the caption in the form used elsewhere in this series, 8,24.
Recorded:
8,04
